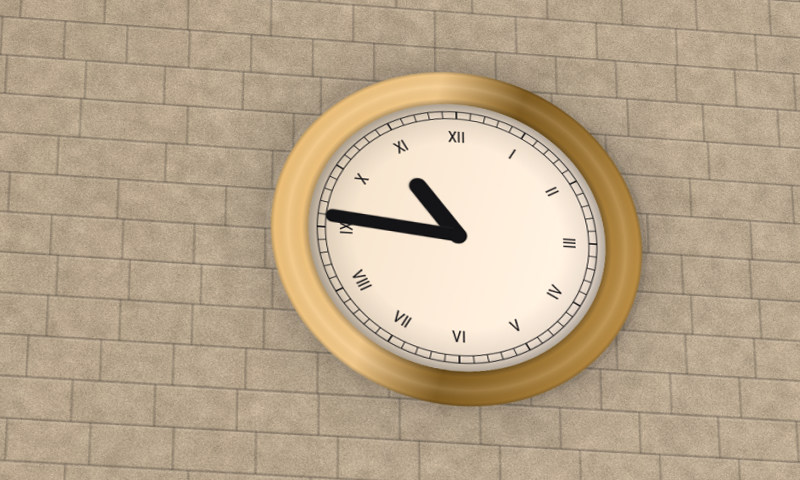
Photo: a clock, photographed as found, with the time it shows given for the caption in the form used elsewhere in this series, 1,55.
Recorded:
10,46
